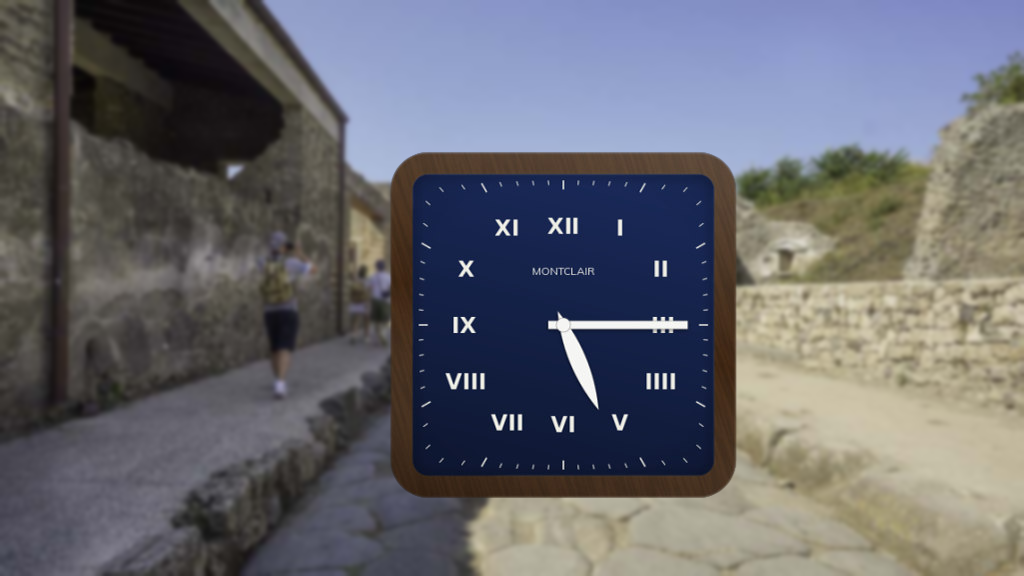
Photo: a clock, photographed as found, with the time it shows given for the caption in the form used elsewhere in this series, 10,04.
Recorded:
5,15
